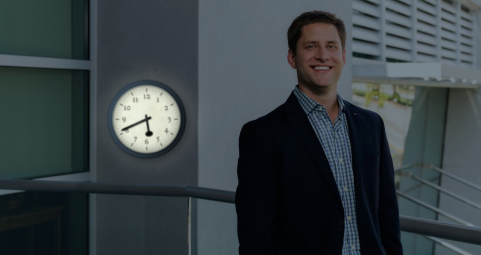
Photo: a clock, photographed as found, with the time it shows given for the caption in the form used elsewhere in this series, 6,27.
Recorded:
5,41
